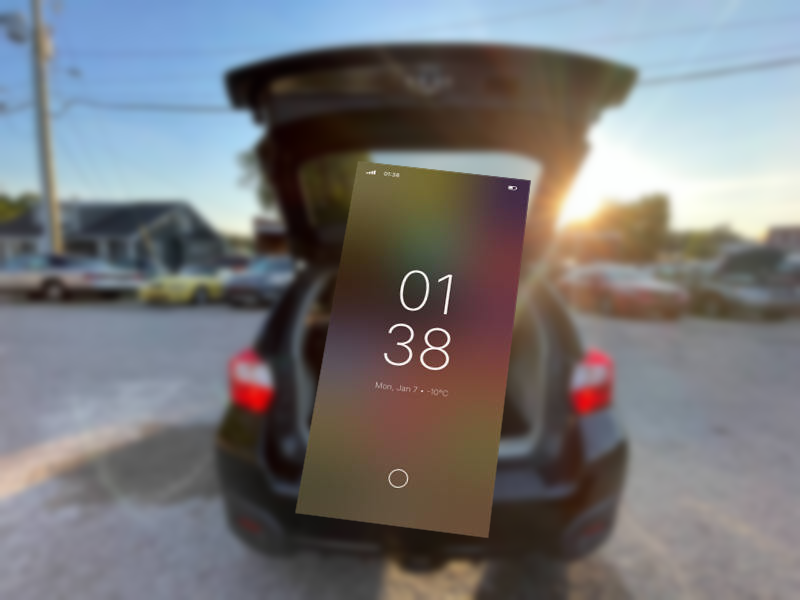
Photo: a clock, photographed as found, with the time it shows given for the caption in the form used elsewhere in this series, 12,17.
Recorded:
1,38
